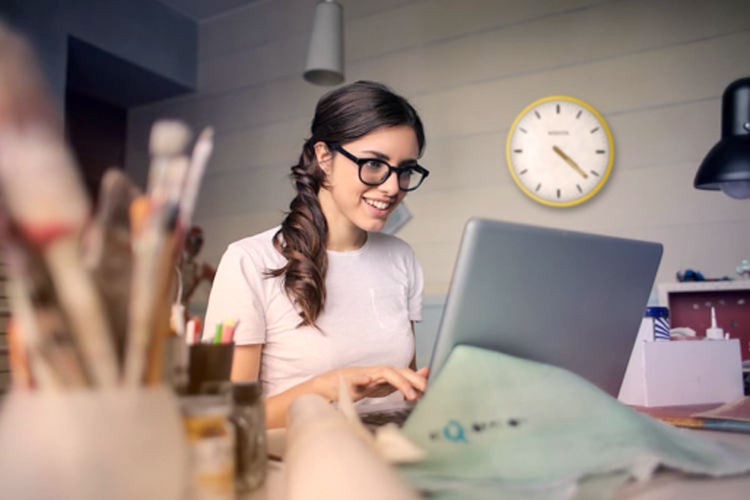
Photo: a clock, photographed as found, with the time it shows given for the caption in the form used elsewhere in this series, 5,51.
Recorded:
4,22
